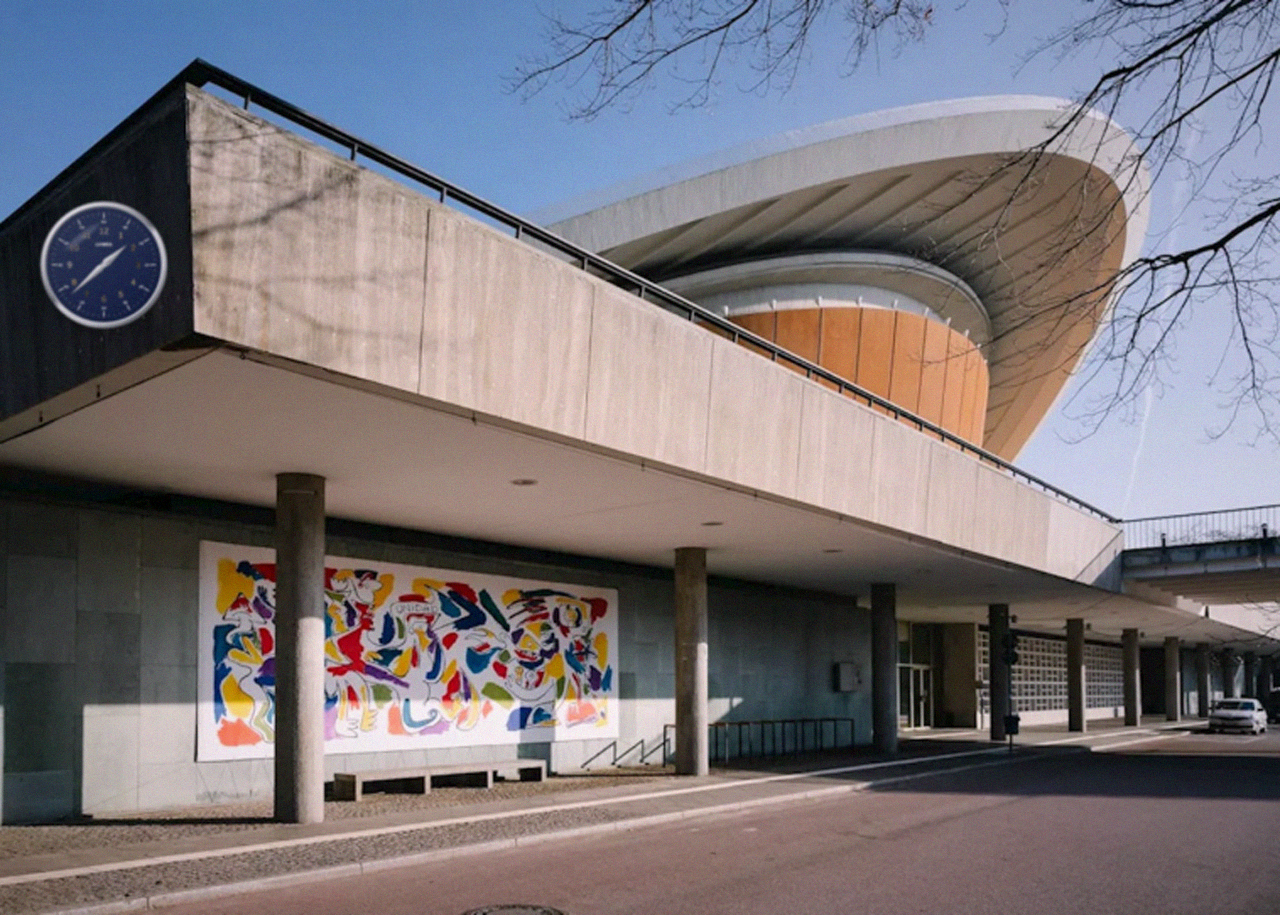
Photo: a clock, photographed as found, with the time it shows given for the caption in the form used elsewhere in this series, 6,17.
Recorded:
1,38
